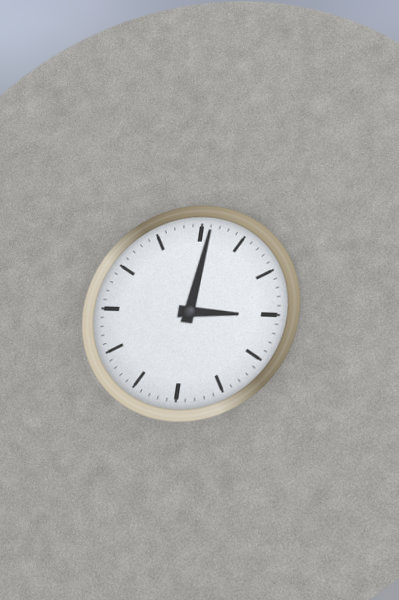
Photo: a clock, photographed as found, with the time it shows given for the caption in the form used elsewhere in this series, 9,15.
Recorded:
3,01
